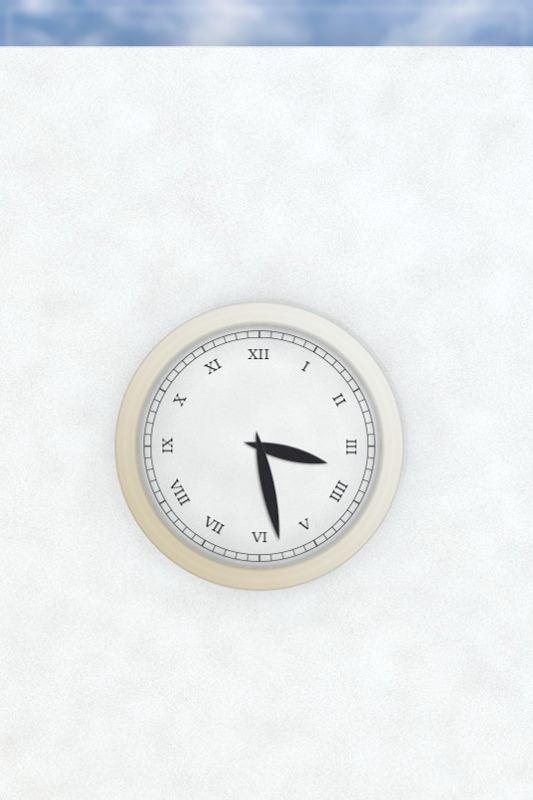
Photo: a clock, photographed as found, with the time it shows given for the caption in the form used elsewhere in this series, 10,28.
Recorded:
3,28
